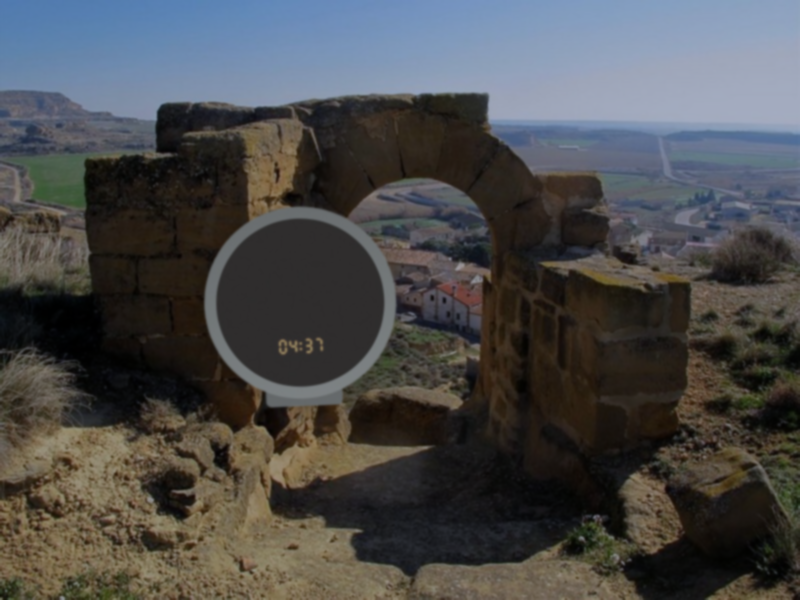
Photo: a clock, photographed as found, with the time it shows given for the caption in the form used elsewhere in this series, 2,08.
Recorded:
4,37
